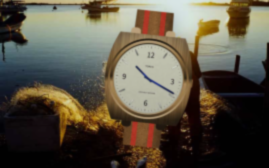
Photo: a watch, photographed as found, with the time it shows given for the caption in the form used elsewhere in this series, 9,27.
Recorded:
10,19
